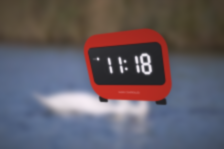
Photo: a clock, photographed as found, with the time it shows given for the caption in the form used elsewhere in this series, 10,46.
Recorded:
11,18
